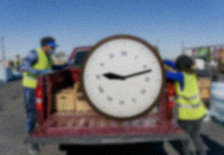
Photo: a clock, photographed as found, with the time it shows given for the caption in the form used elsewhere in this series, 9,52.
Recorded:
9,12
